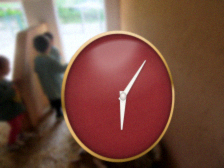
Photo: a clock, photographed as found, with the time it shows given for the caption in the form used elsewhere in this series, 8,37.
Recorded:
6,06
